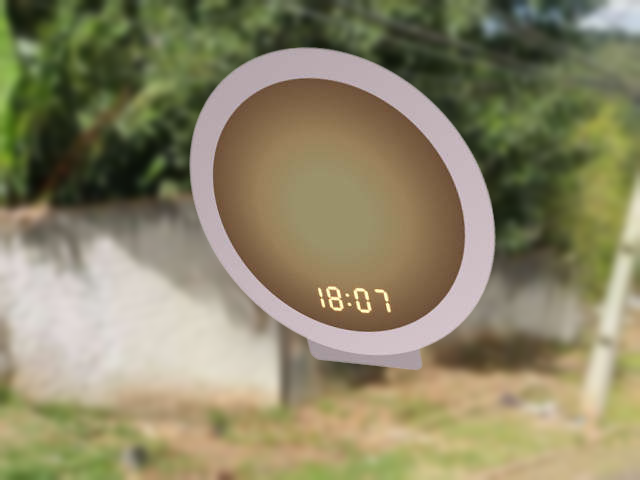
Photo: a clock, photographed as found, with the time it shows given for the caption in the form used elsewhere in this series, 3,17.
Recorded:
18,07
